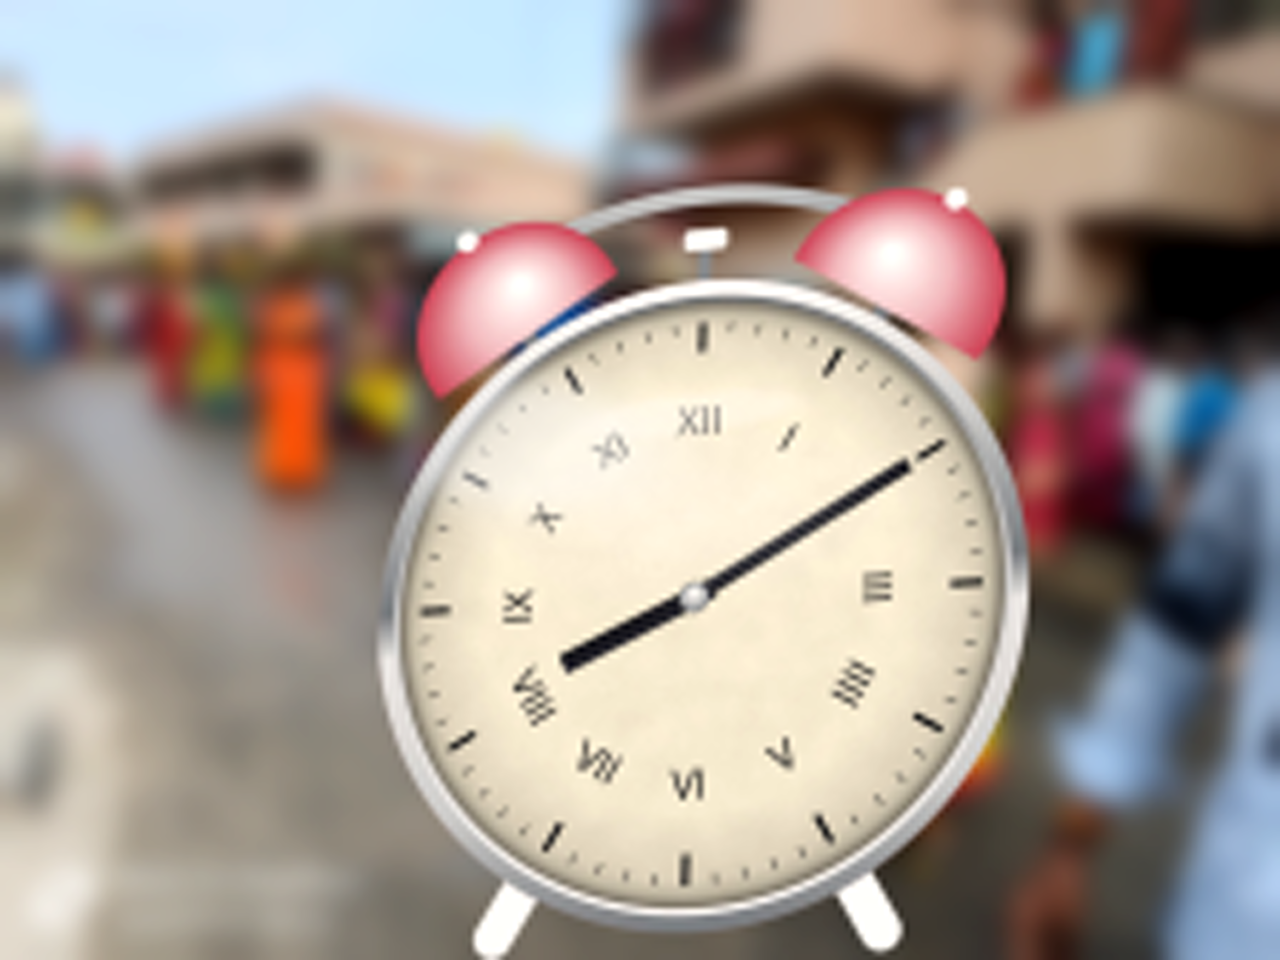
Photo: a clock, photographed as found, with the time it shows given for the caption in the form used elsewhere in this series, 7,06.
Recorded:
8,10
